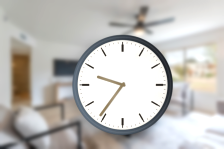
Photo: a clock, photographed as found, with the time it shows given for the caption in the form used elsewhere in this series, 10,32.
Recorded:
9,36
